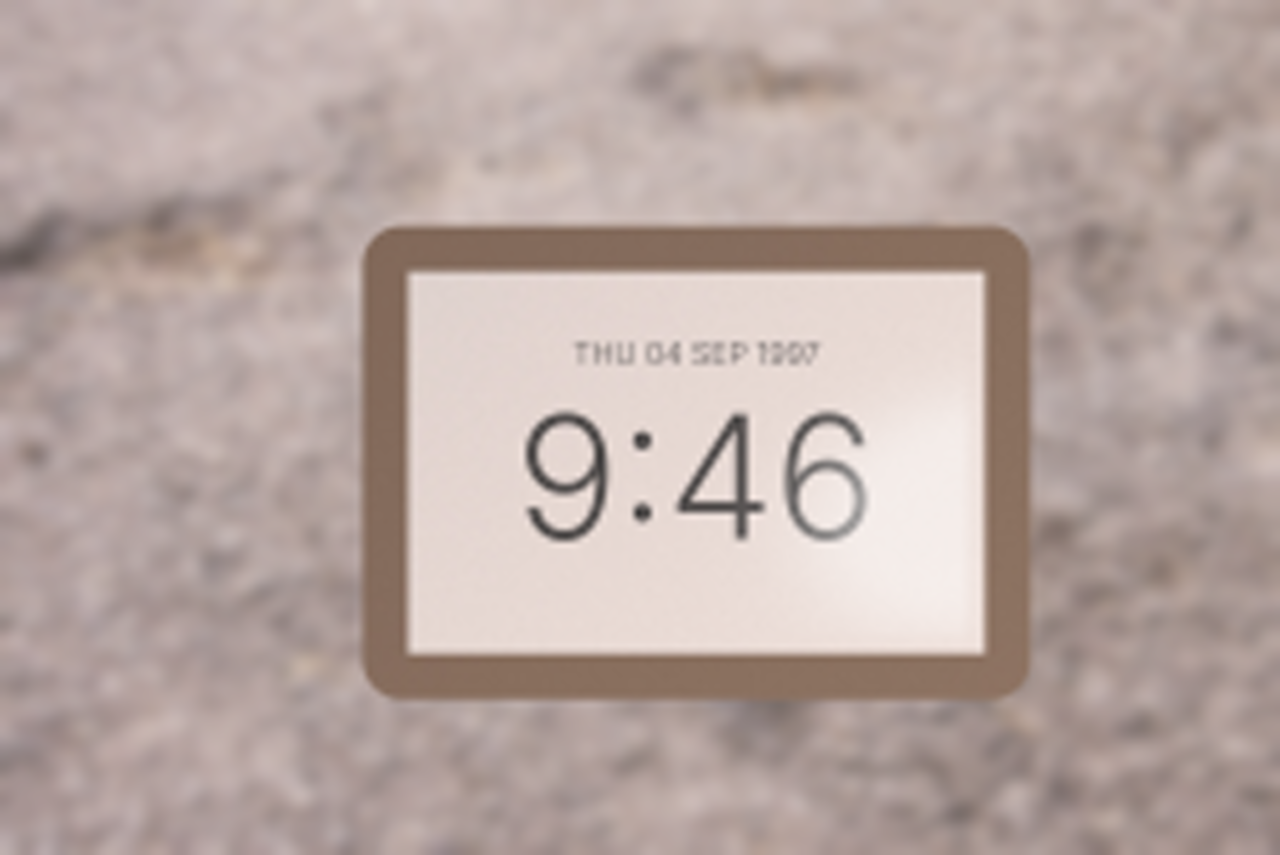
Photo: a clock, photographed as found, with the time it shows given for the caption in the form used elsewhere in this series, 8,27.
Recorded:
9,46
